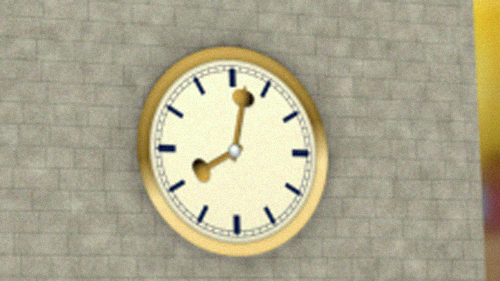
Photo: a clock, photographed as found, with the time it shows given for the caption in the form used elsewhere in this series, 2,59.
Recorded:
8,02
